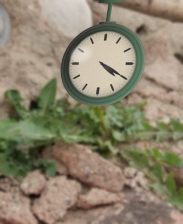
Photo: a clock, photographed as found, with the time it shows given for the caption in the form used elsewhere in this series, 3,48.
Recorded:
4,20
